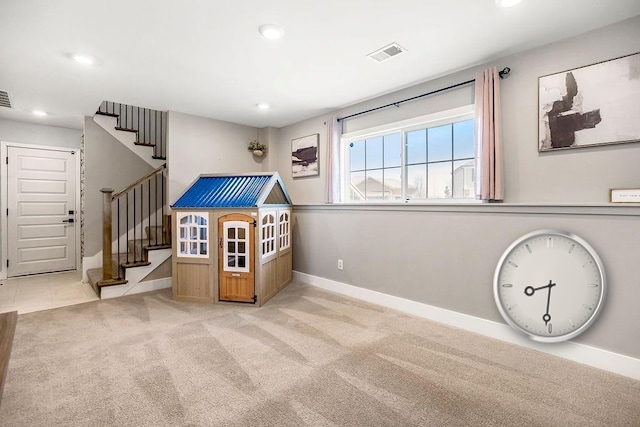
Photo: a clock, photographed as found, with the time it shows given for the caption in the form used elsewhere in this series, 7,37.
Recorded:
8,31
